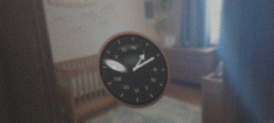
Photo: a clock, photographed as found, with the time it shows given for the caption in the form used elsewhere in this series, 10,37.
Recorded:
1,10
